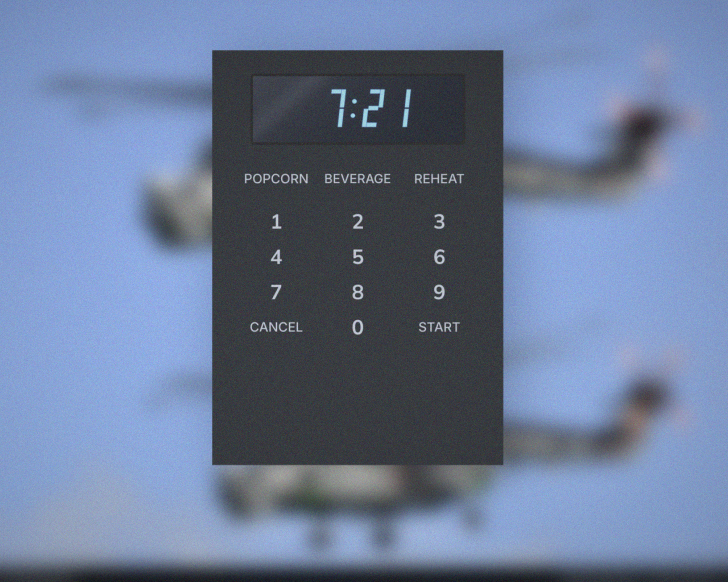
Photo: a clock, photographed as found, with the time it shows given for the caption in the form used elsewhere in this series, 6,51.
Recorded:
7,21
